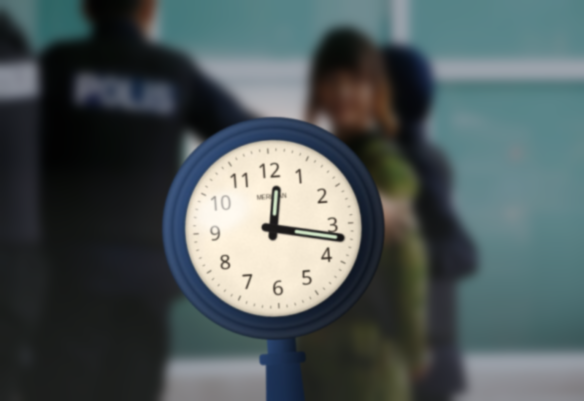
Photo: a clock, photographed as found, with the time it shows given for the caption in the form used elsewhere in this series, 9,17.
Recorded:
12,17
